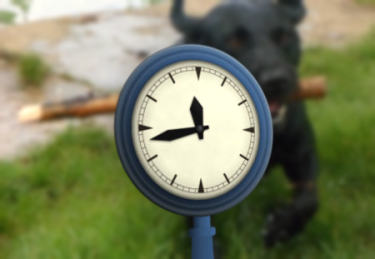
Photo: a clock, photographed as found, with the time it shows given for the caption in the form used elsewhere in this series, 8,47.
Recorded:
11,43
